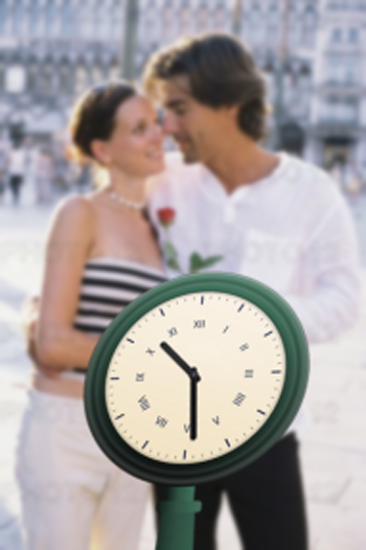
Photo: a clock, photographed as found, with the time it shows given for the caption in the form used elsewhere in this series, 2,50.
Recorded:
10,29
